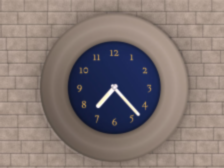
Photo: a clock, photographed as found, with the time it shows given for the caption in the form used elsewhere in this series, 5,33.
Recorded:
7,23
